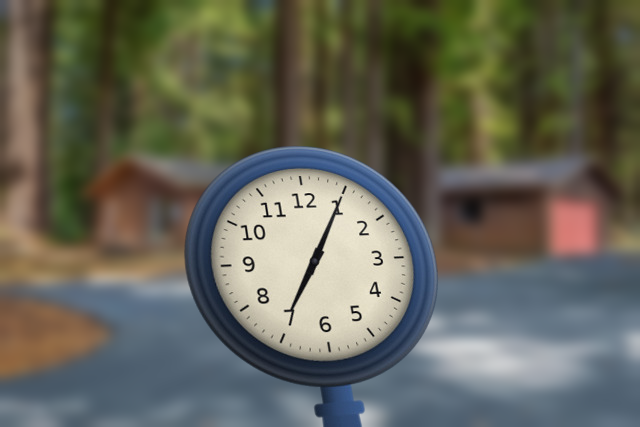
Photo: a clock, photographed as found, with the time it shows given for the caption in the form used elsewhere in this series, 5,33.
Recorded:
7,05
